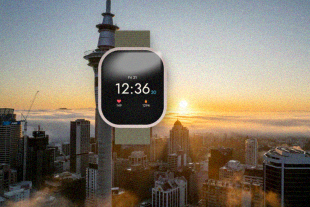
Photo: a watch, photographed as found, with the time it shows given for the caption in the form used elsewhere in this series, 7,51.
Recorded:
12,36
